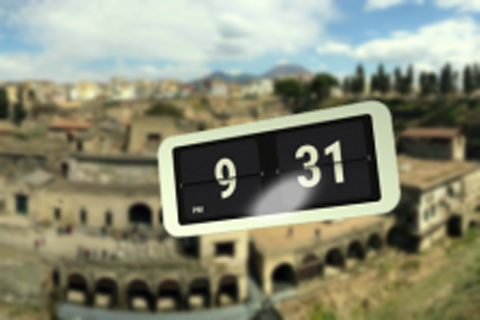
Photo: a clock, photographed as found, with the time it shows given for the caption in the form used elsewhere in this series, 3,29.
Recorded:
9,31
